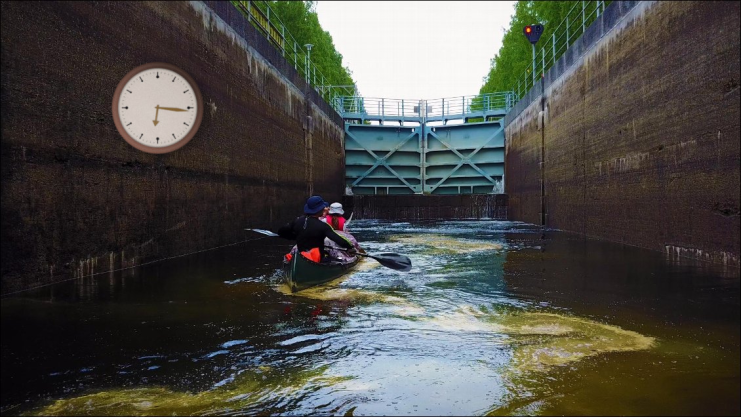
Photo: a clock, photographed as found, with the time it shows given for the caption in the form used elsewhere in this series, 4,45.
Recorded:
6,16
